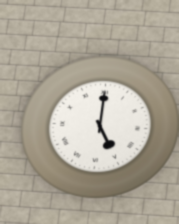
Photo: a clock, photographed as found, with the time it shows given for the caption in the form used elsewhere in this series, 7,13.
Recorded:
5,00
